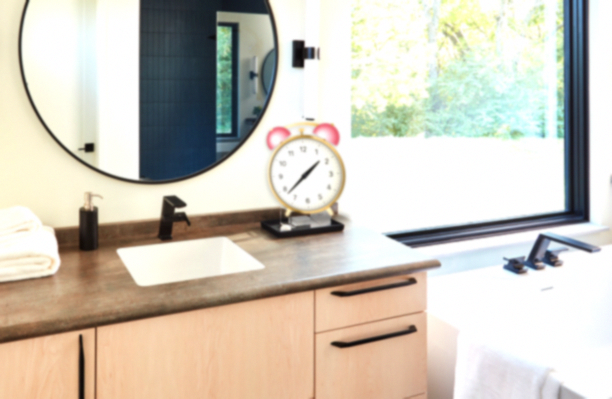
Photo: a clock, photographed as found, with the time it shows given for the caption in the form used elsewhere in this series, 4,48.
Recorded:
1,38
